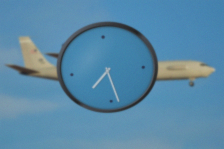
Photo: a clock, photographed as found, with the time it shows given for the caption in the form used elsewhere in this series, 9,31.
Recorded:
7,28
